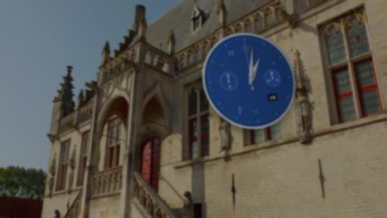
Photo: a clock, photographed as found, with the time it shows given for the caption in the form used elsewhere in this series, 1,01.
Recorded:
1,02
